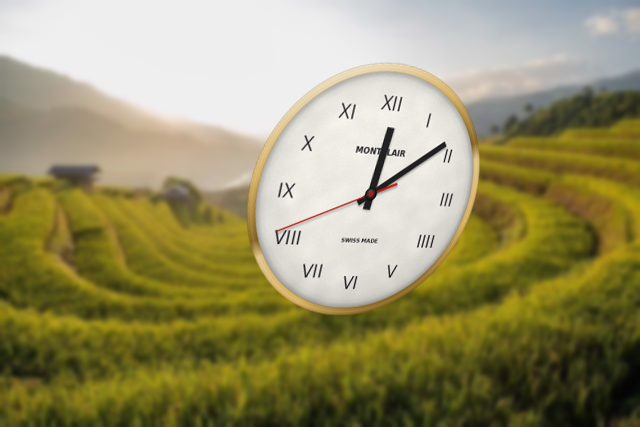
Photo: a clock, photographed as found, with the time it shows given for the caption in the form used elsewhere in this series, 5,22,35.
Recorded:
12,08,41
